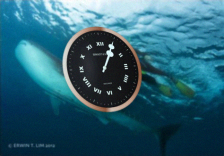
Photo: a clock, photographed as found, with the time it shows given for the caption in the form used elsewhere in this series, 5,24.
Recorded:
1,05
